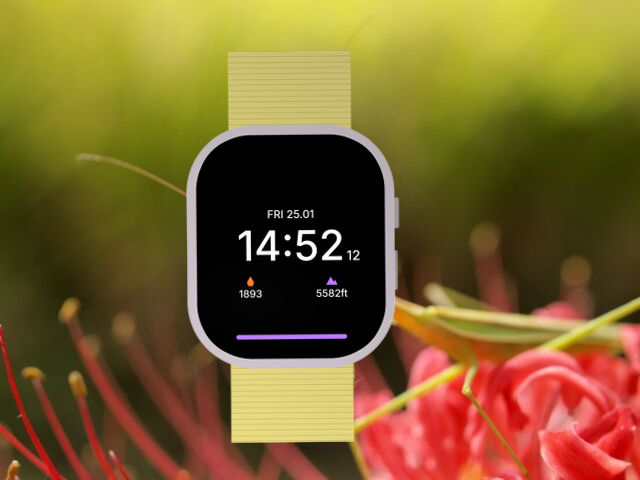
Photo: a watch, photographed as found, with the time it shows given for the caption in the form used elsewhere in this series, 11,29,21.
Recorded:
14,52,12
